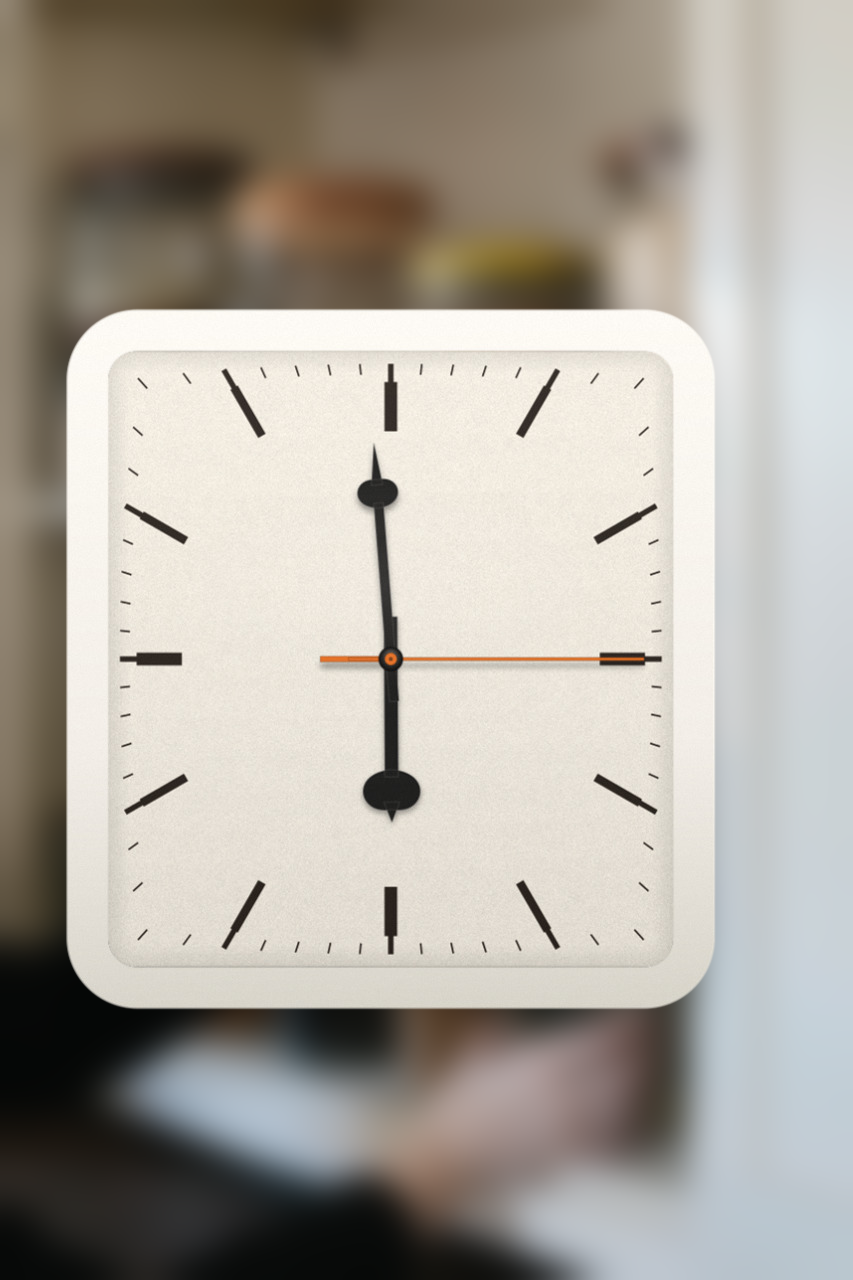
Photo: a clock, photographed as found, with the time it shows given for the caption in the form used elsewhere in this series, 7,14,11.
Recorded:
5,59,15
